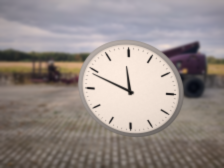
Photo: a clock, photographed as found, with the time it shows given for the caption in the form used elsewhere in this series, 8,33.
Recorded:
11,49
